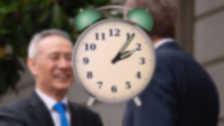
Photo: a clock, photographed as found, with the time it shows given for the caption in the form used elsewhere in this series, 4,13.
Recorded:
2,06
